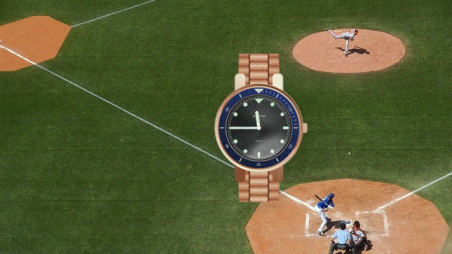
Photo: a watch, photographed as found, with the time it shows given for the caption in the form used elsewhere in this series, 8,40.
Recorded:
11,45
